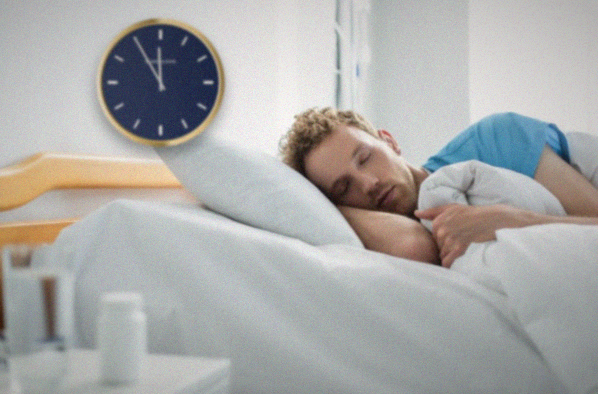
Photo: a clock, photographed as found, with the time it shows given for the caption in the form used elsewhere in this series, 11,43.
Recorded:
11,55
